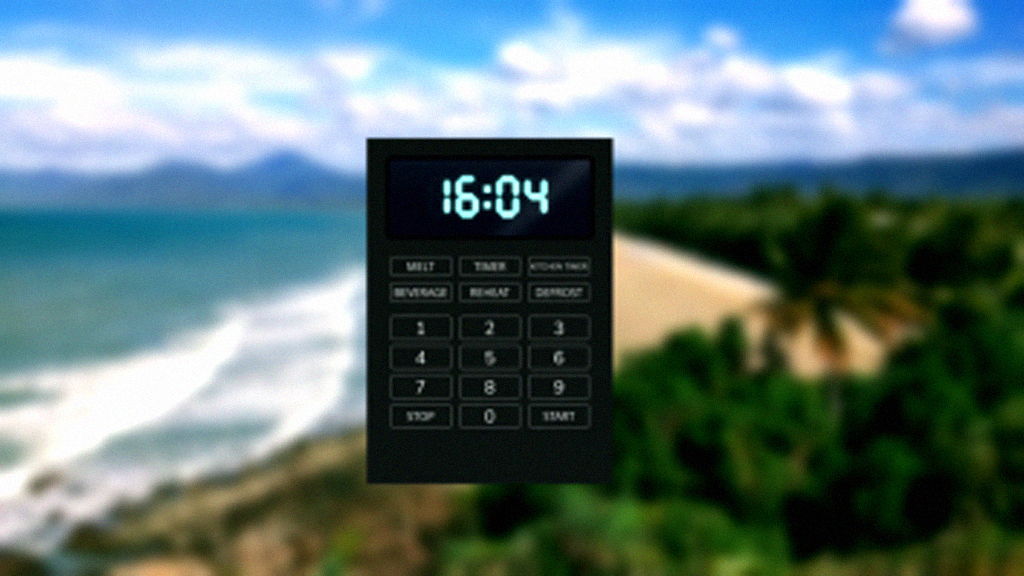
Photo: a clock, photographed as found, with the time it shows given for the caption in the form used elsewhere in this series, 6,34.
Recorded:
16,04
